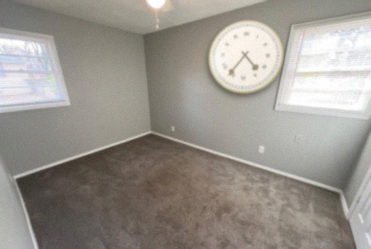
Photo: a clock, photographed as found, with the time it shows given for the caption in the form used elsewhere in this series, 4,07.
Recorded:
4,36
